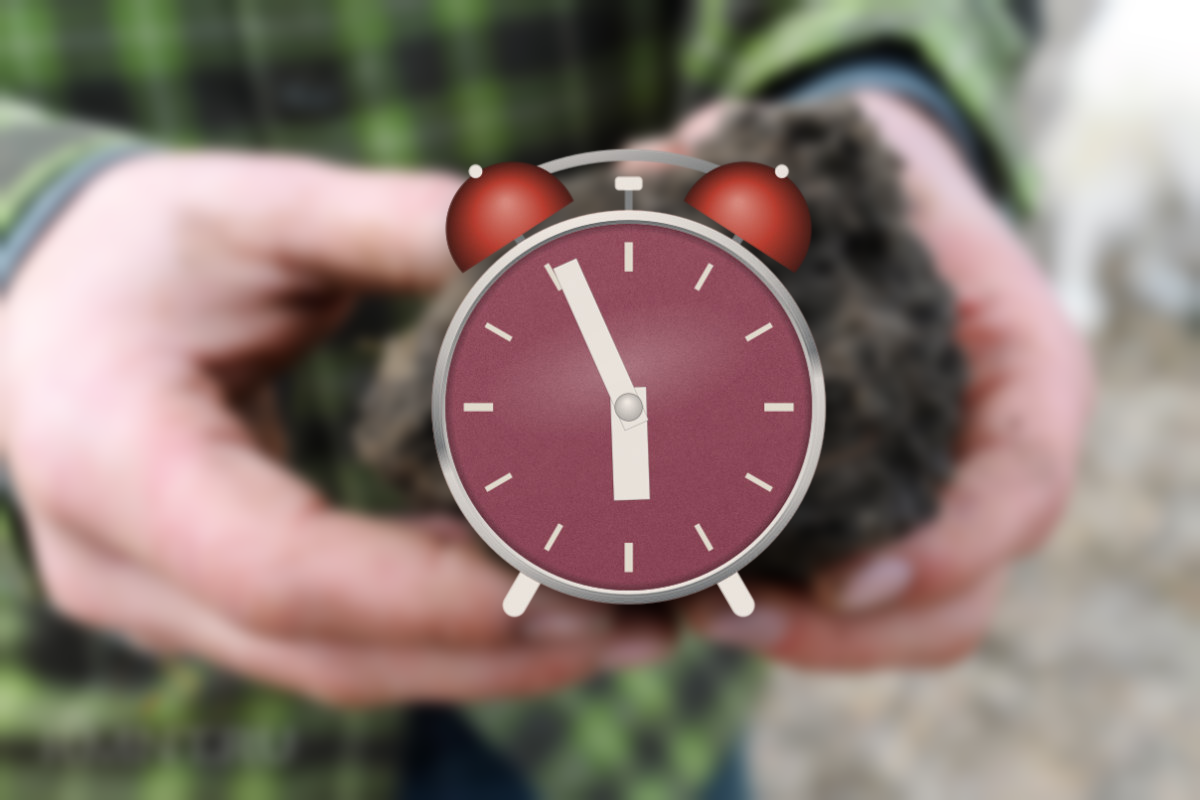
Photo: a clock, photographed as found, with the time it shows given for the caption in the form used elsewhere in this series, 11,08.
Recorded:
5,56
